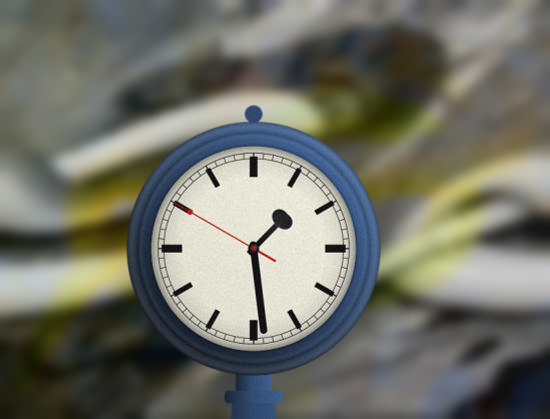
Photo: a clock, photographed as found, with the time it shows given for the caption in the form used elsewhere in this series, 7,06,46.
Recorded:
1,28,50
